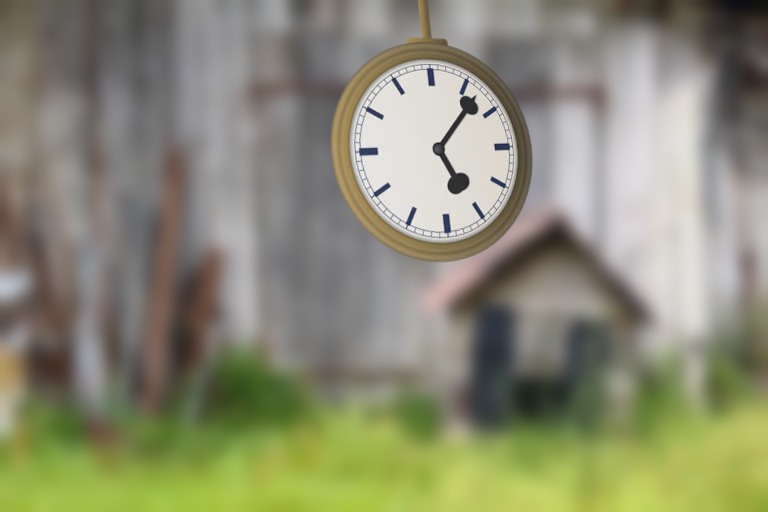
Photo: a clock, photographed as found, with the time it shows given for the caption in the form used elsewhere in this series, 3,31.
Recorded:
5,07
